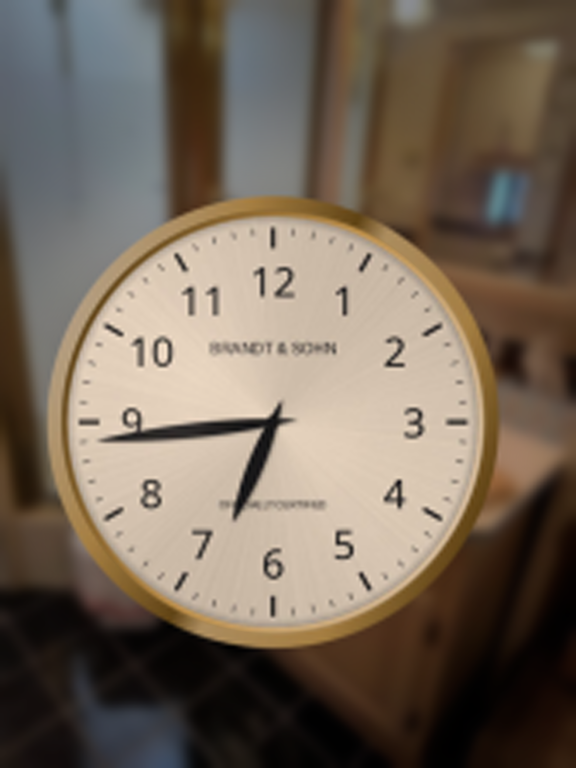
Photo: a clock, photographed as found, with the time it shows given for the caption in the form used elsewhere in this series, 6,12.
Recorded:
6,44
